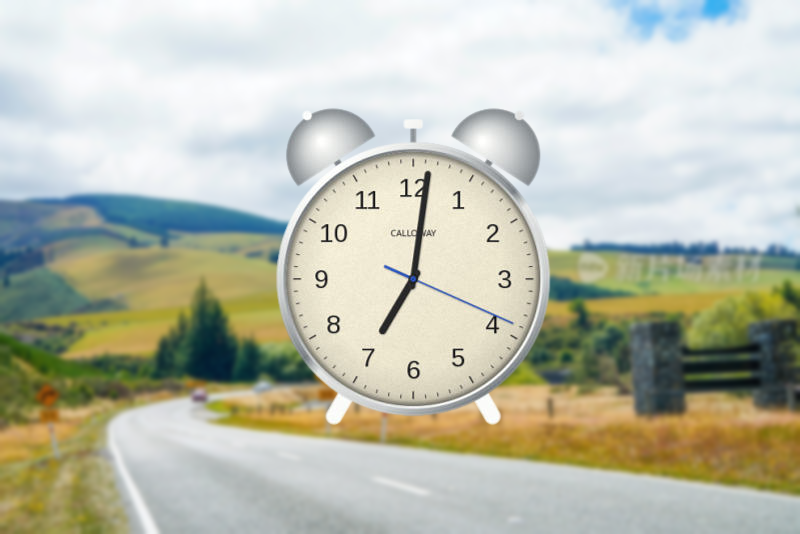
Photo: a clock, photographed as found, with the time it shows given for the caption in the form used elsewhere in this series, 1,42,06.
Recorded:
7,01,19
